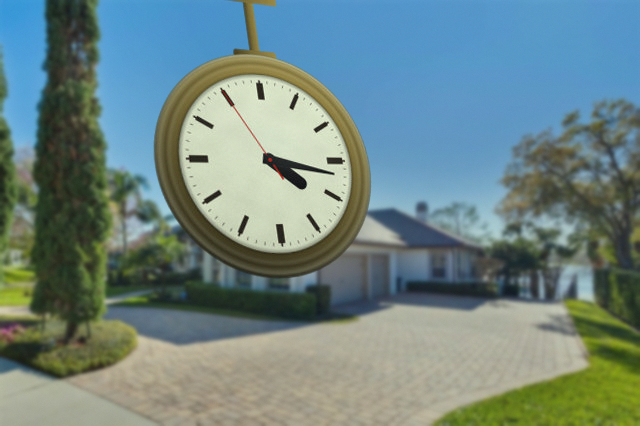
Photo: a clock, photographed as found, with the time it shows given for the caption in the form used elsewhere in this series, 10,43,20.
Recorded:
4,16,55
